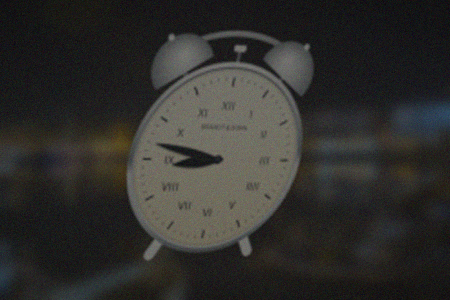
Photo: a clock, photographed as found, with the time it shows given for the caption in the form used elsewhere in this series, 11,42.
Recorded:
8,47
